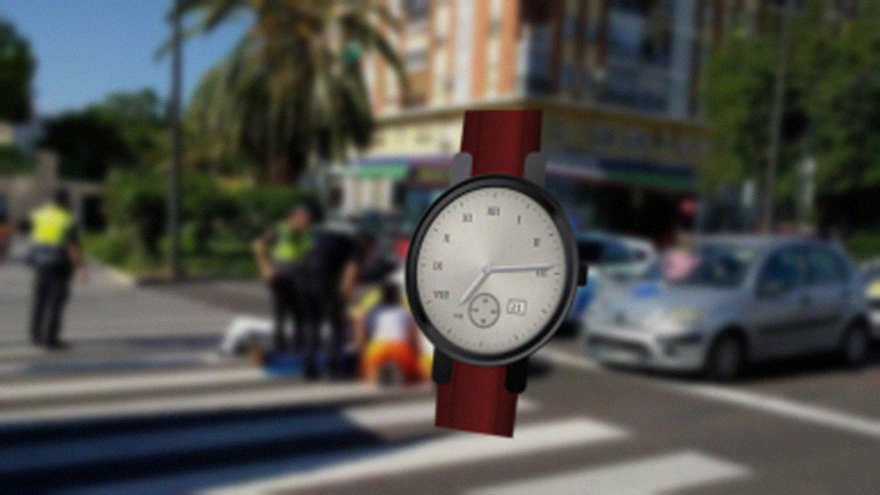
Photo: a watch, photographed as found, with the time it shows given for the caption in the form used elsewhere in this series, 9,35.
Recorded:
7,14
